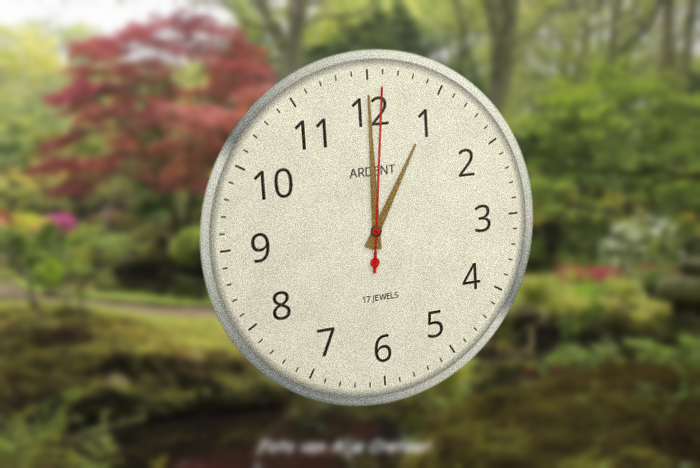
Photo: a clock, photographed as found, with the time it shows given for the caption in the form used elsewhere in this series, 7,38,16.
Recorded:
1,00,01
